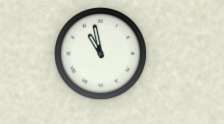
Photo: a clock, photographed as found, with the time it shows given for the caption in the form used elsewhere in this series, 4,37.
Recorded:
10,58
